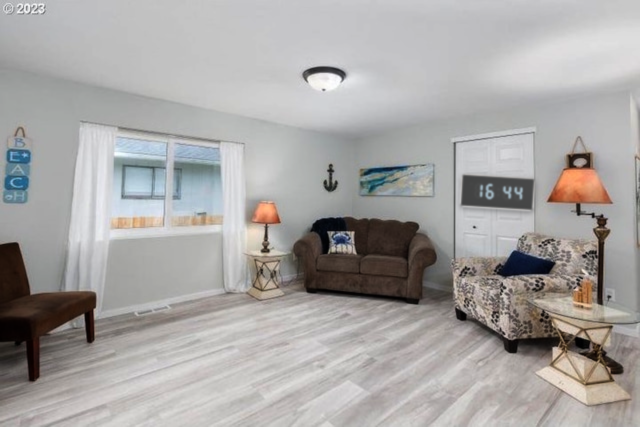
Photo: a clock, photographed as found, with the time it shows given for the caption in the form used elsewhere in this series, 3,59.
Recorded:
16,44
